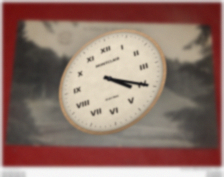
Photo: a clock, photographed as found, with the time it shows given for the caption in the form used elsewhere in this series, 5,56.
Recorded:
4,20
